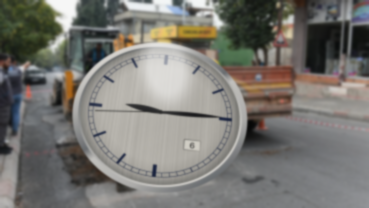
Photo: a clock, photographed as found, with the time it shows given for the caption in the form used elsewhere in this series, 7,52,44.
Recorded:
9,14,44
